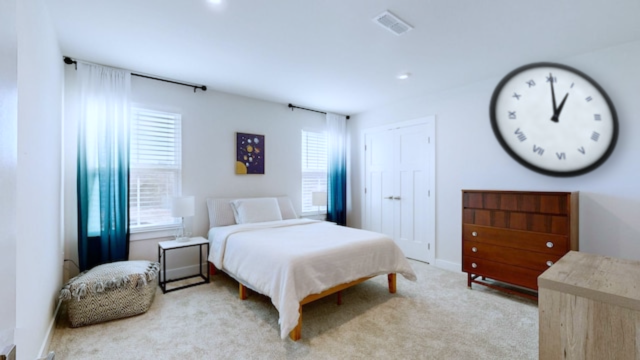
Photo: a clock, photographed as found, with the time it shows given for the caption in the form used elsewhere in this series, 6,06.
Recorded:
1,00
